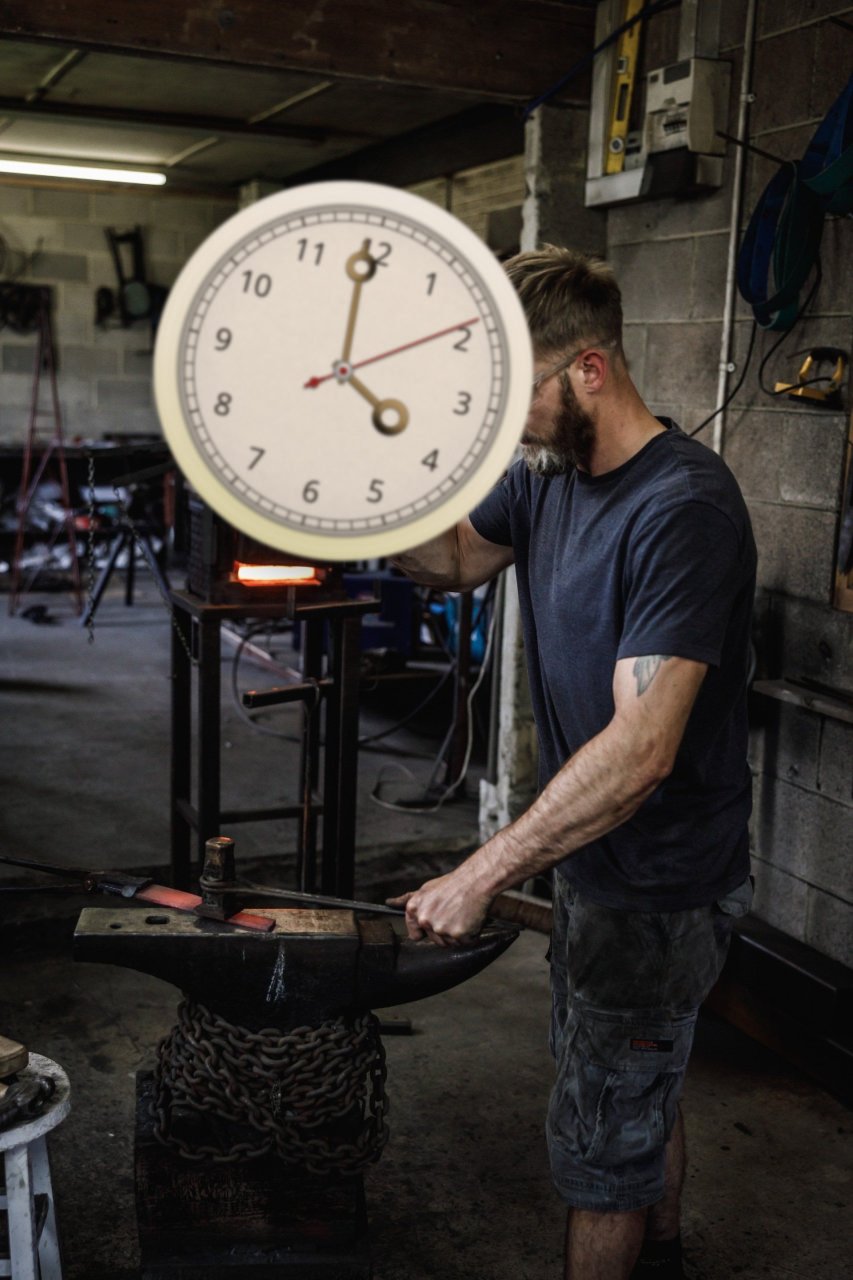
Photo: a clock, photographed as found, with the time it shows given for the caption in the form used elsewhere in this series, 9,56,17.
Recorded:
3,59,09
